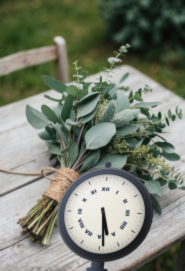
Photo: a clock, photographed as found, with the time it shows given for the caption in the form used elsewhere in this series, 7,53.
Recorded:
5,29
